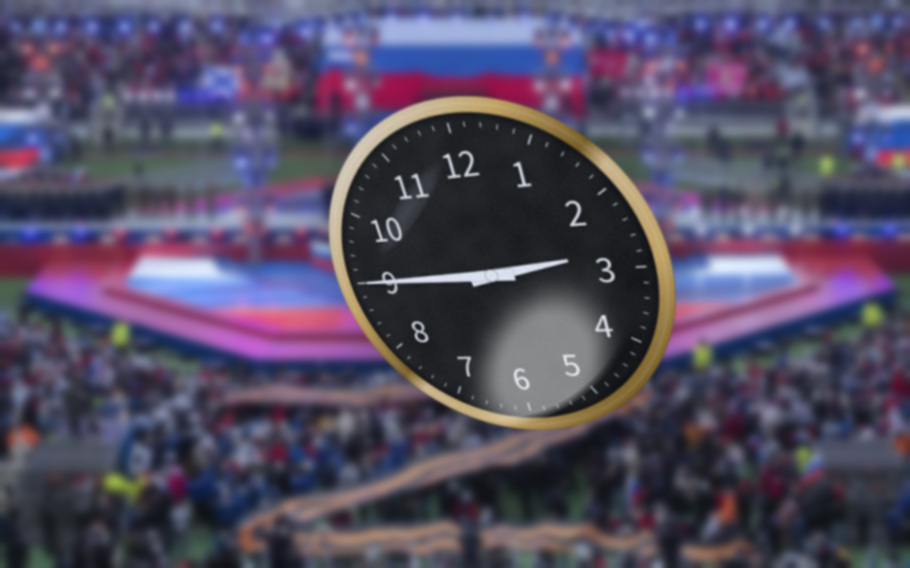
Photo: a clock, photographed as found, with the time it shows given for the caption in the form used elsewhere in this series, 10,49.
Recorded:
2,45
